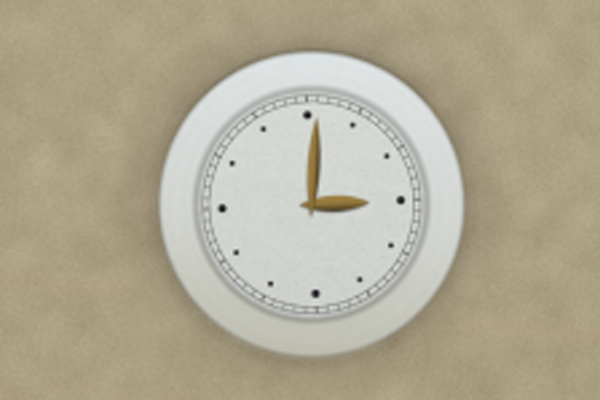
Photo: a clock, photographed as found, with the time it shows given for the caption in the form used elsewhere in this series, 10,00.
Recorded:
3,01
